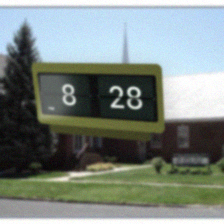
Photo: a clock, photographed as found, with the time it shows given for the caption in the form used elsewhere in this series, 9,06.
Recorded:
8,28
